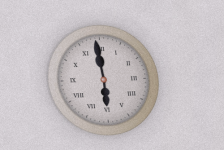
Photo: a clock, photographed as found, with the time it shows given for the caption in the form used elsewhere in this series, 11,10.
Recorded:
5,59
